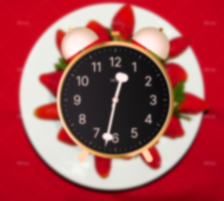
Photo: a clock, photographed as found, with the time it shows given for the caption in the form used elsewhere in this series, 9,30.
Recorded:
12,32
